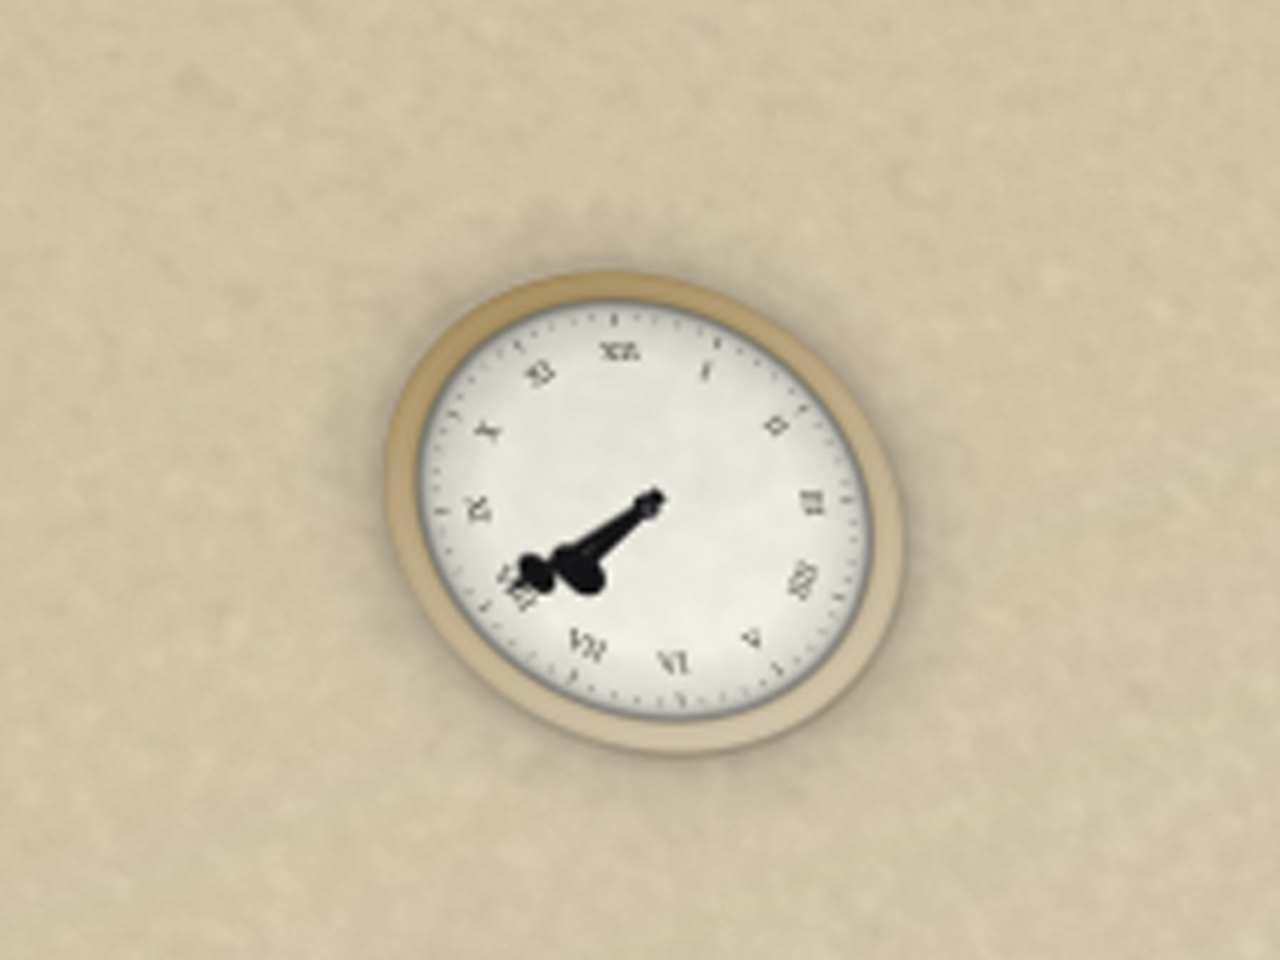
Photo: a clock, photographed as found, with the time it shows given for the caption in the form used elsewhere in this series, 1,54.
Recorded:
7,40
